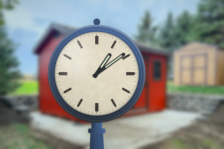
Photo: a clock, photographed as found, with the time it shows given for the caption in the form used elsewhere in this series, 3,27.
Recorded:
1,09
